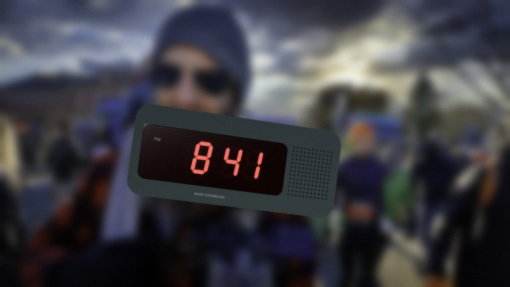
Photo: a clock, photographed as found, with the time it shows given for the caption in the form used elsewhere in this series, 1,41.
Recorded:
8,41
